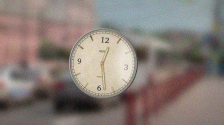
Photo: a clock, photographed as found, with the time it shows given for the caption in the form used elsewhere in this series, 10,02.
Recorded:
12,28
